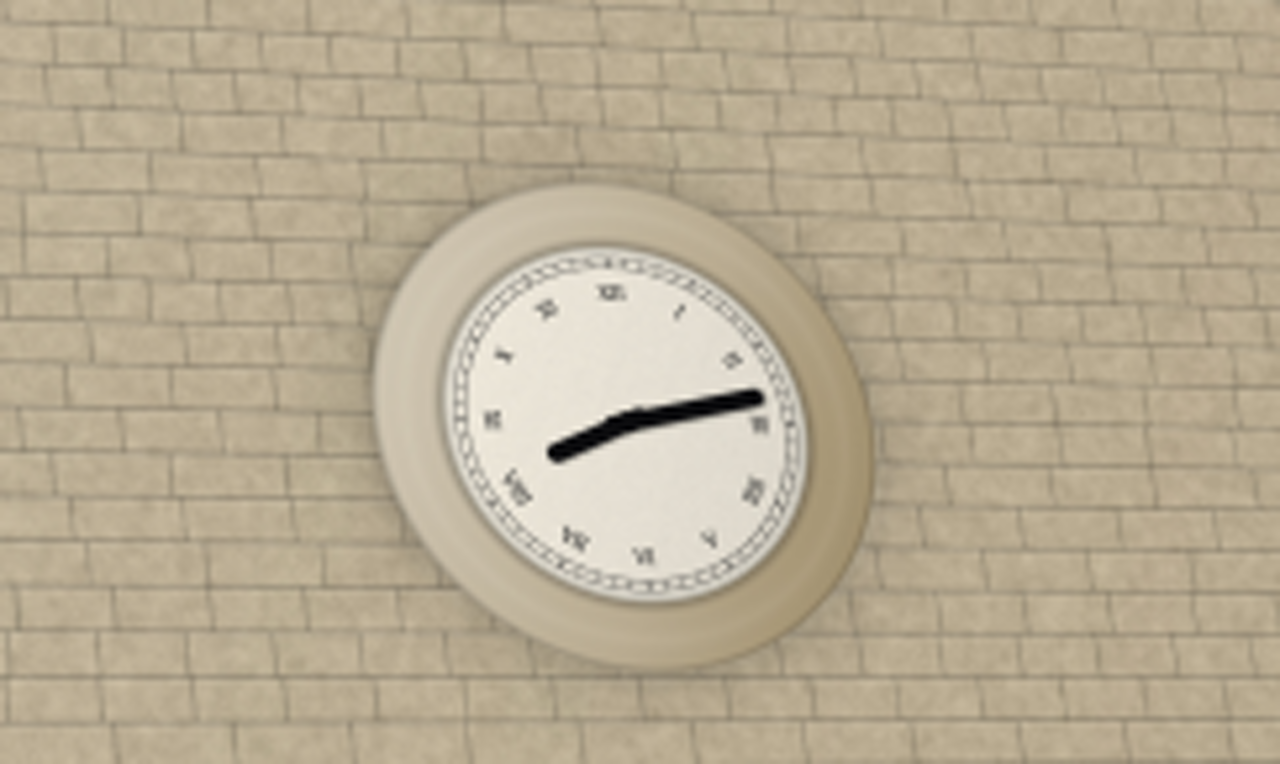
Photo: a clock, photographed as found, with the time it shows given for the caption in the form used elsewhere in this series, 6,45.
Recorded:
8,13
